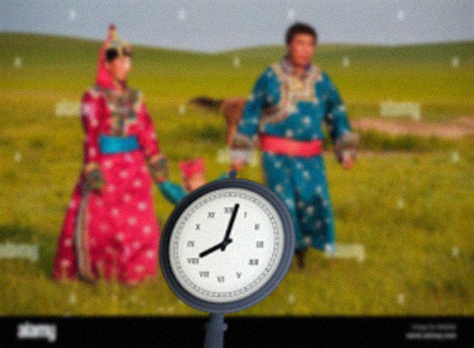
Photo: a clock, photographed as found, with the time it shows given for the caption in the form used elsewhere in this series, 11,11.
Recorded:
8,02
